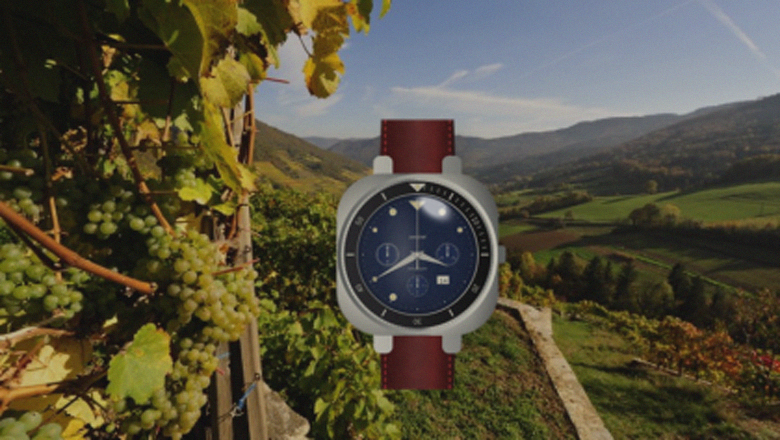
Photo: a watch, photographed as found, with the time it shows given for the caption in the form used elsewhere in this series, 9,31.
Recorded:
3,40
